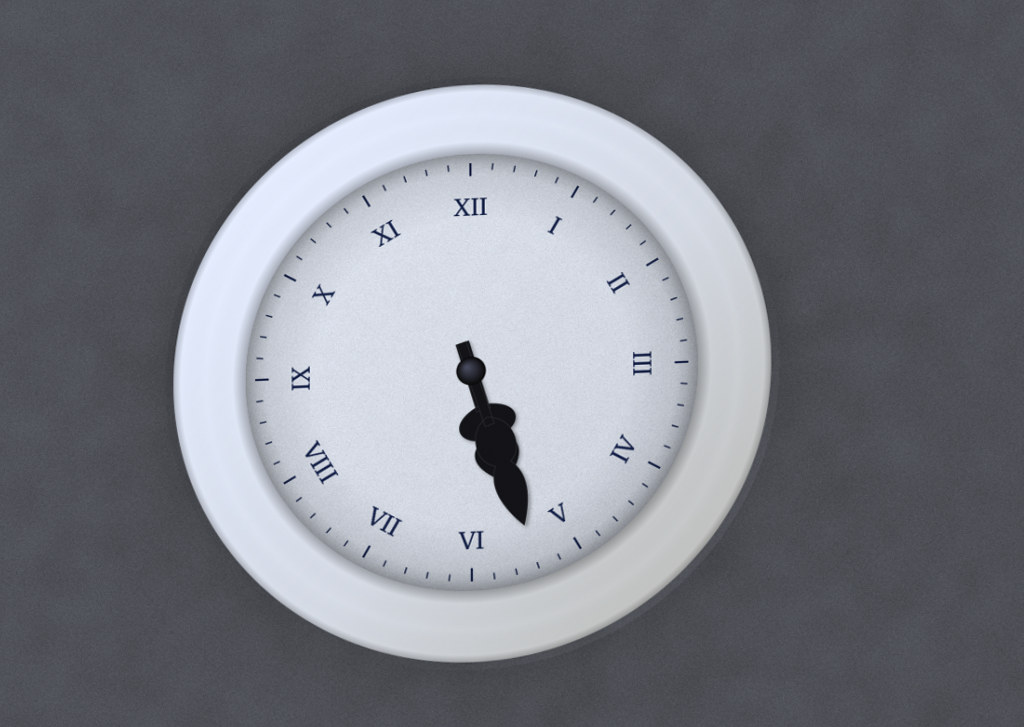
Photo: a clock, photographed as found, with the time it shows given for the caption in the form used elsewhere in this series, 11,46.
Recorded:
5,27
